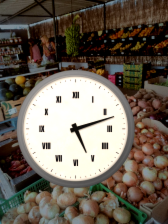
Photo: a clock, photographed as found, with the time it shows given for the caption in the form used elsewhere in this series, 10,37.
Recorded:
5,12
